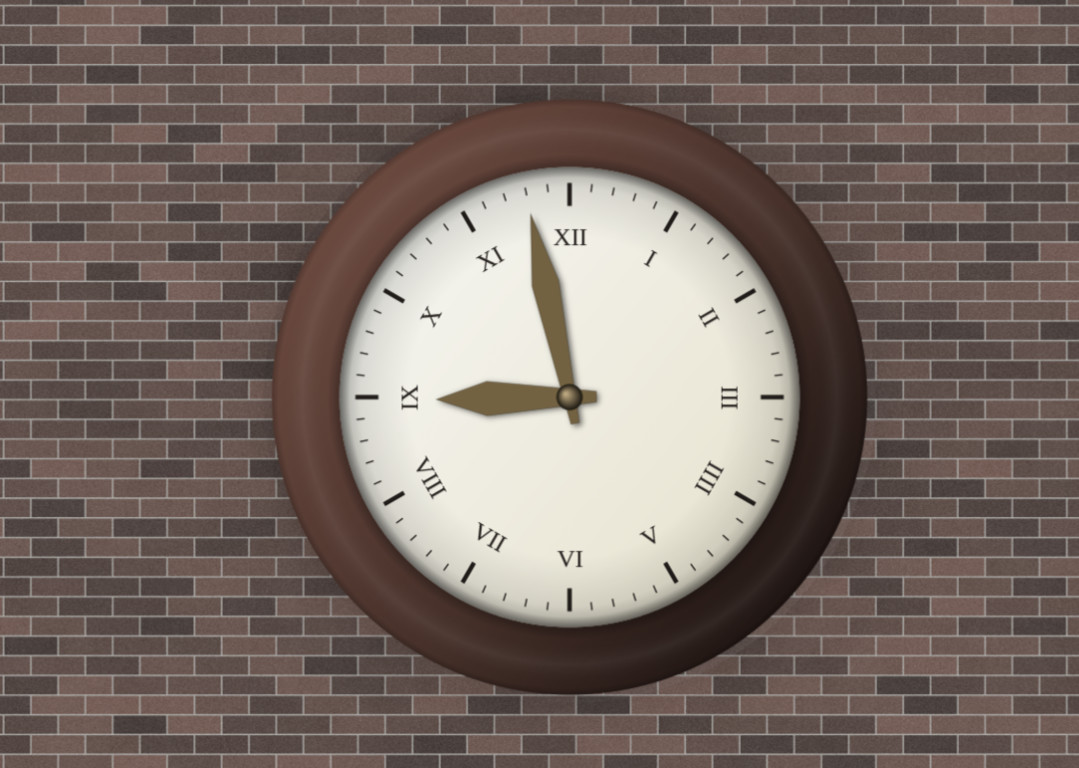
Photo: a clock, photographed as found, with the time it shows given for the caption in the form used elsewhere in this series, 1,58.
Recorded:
8,58
